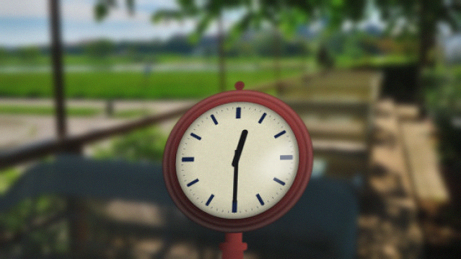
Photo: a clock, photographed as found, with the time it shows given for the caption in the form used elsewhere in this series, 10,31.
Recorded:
12,30
